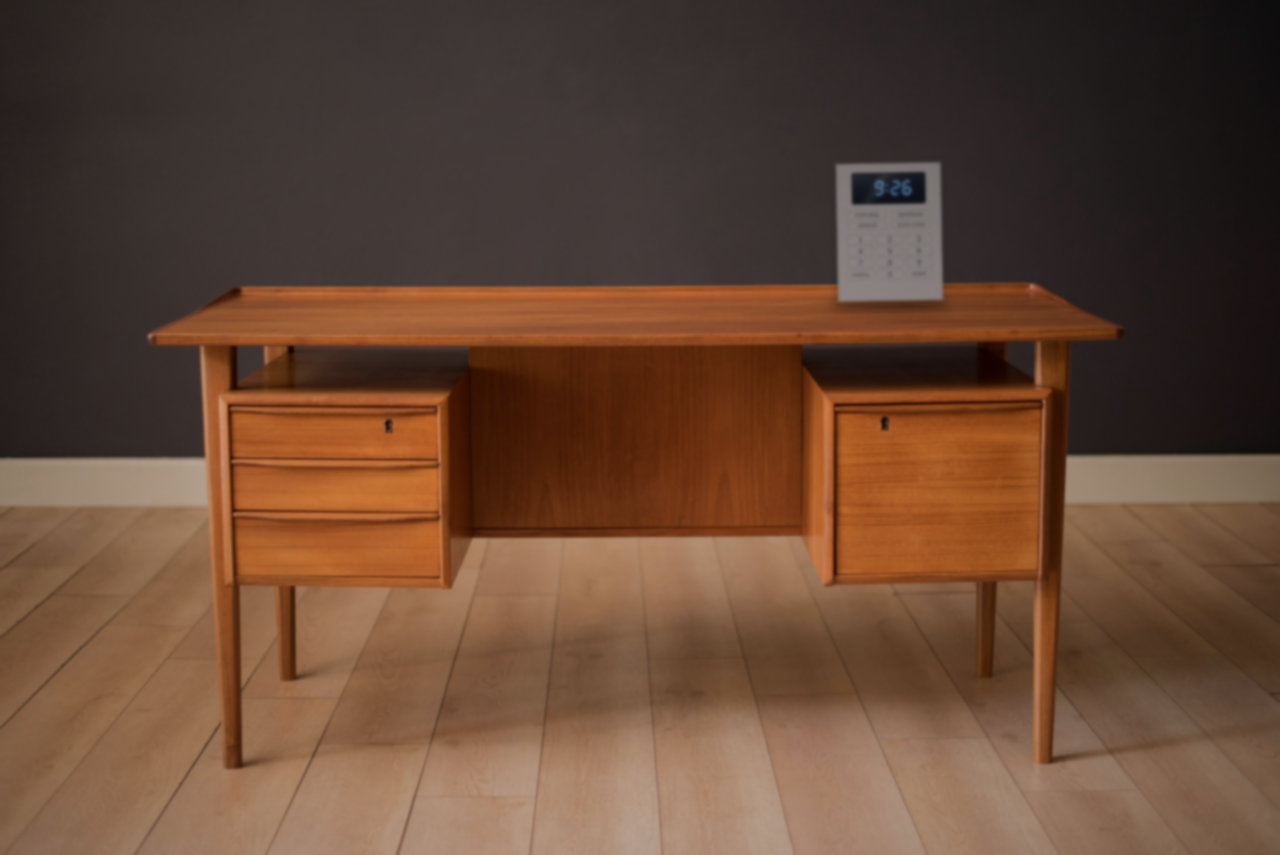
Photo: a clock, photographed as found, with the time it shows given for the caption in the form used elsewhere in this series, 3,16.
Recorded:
9,26
